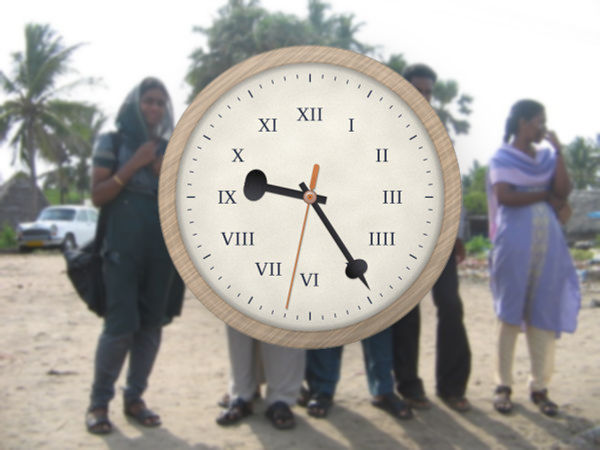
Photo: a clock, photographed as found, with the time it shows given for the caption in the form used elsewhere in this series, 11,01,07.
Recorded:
9,24,32
